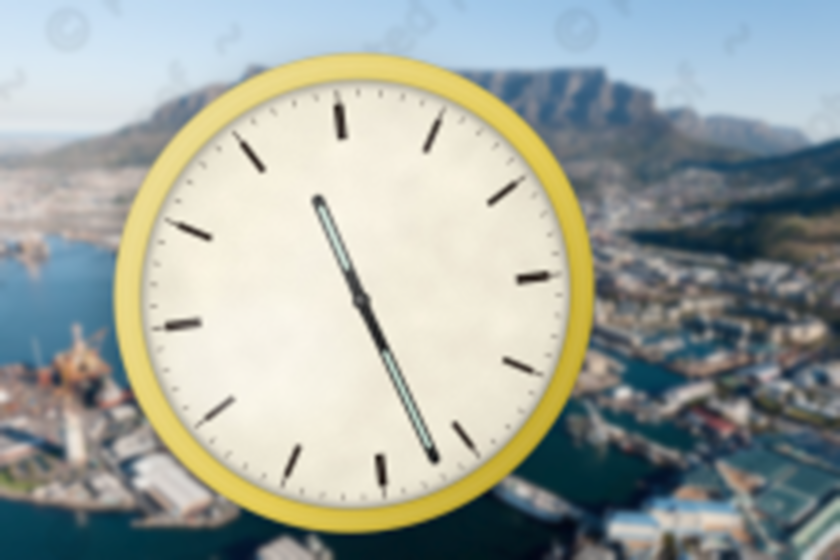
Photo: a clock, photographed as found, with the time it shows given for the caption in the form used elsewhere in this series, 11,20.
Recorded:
11,27
